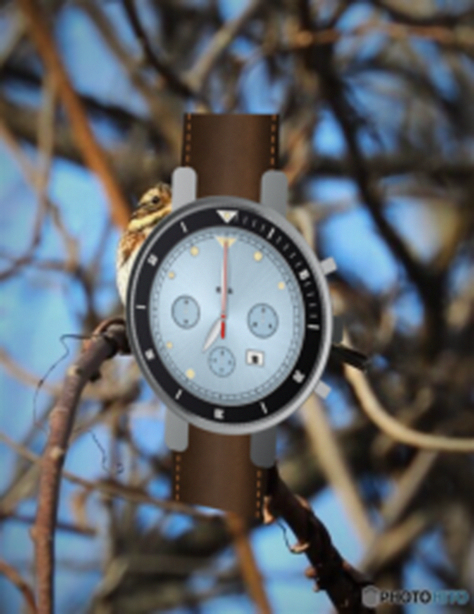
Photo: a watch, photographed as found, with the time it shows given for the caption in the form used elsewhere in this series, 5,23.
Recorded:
7,00
